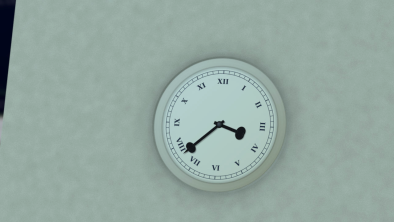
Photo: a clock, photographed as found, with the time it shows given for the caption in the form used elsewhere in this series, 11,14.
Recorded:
3,38
